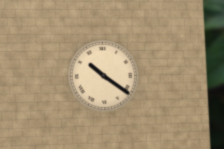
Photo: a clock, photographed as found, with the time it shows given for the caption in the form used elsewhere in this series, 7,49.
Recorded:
10,21
